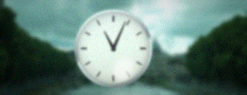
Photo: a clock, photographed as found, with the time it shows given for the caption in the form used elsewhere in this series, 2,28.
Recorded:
11,04
